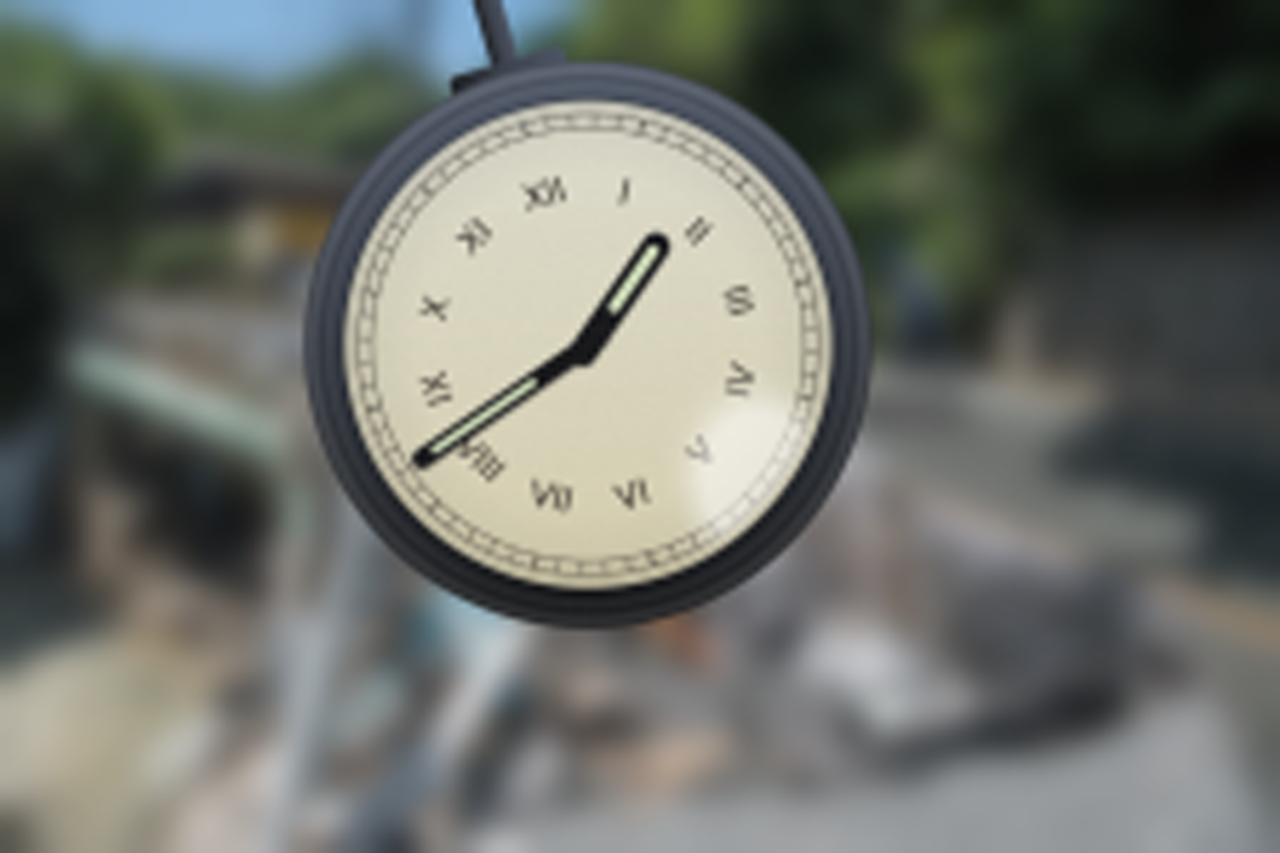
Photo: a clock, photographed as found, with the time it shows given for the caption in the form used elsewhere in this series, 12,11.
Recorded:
1,42
